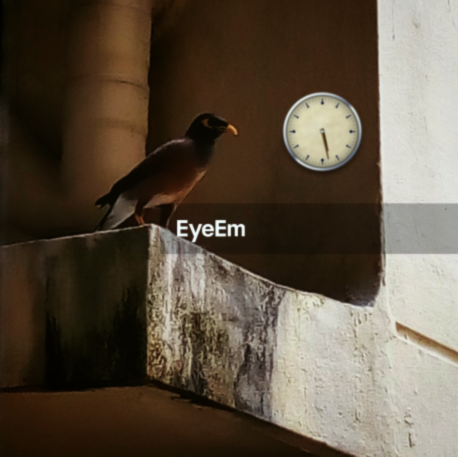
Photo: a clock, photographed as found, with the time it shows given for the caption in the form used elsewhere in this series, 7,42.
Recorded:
5,28
